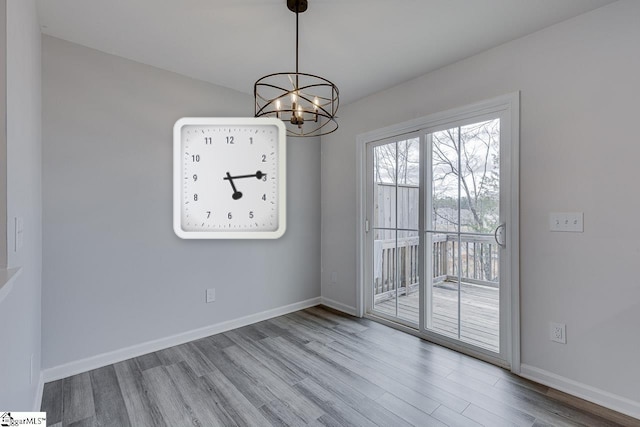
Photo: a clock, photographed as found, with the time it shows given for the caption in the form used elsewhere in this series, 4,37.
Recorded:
5,14
